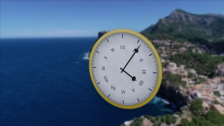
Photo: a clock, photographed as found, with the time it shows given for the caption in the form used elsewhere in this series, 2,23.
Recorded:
4,06
